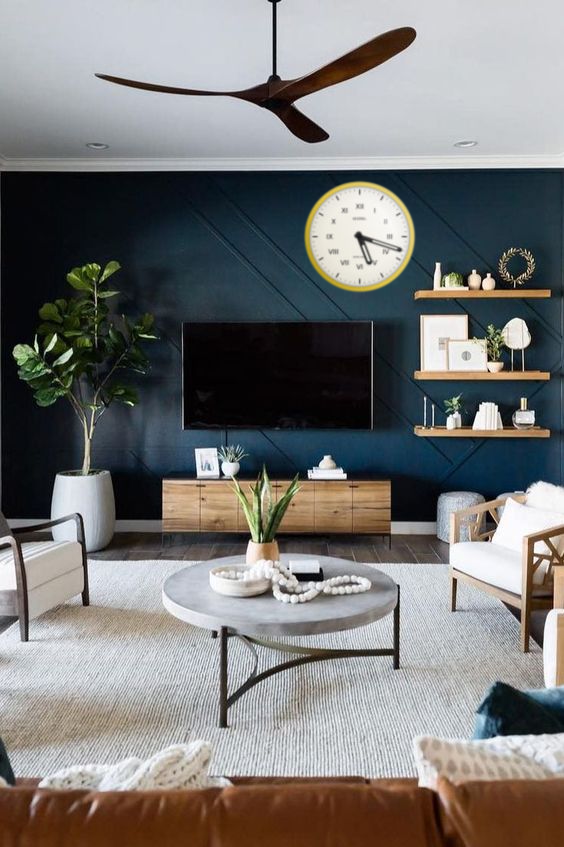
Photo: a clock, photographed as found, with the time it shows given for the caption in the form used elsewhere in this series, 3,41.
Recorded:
5,18
